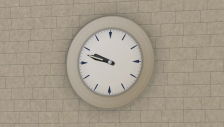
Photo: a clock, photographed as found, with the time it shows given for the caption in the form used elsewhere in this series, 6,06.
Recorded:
9,48
